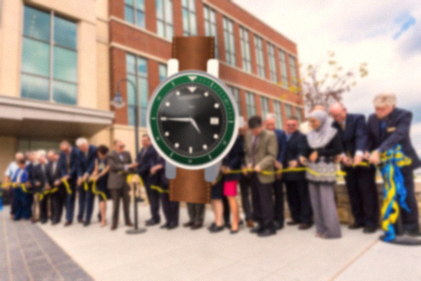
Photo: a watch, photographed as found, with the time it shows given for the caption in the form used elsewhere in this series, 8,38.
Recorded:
4,45
